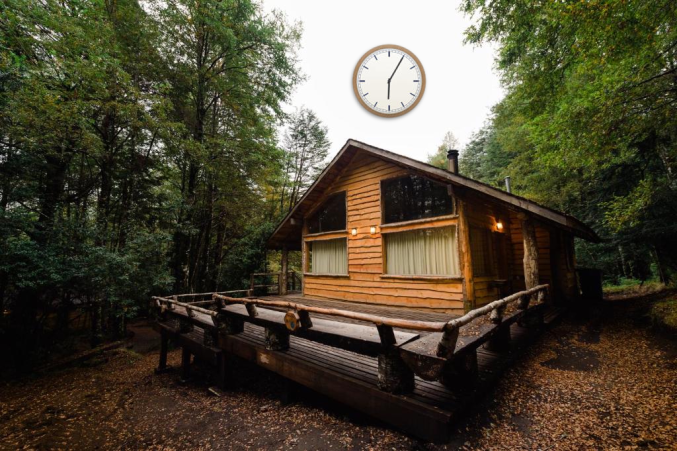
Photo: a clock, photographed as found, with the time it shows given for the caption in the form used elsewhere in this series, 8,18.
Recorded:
6,05
